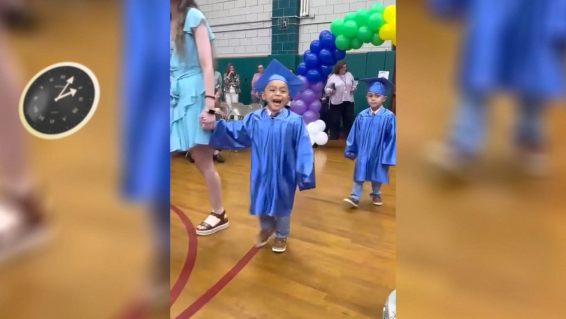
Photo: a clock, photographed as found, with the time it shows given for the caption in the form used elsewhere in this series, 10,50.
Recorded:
2,04
